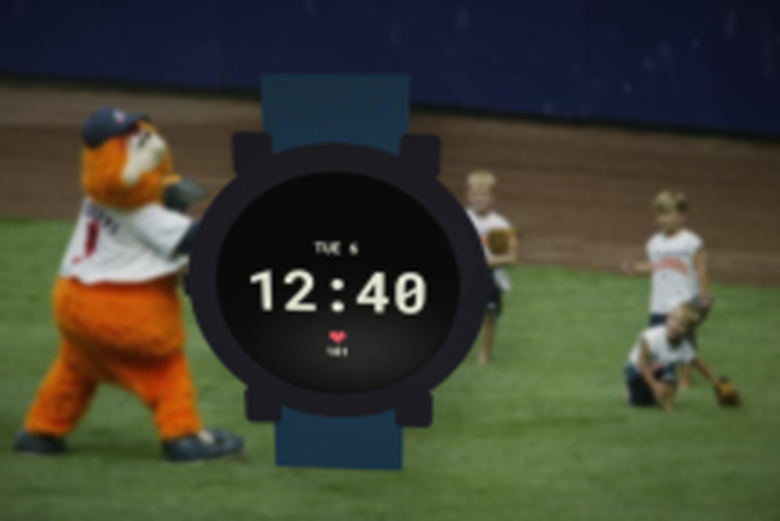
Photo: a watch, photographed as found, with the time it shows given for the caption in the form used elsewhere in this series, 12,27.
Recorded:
12,40
